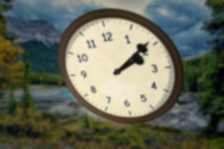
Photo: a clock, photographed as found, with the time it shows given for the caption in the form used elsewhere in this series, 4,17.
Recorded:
2,09
